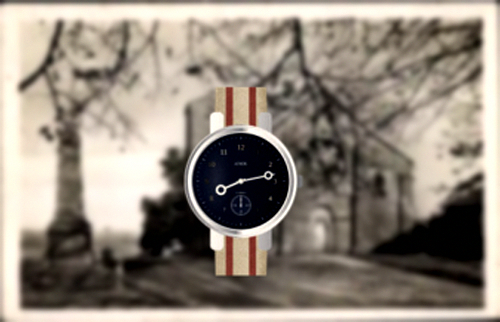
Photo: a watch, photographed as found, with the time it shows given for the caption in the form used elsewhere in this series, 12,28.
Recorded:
8,13
